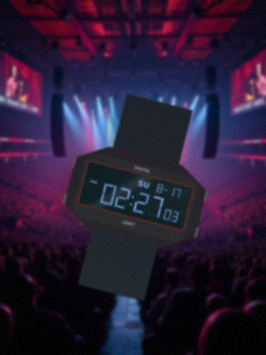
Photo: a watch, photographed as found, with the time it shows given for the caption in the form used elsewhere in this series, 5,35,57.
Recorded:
2,27,03
